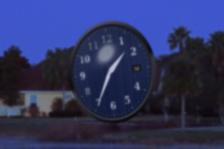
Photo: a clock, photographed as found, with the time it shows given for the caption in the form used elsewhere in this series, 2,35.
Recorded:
1,35
